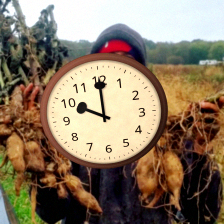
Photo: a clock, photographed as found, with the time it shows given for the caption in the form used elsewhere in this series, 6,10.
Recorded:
10,00
